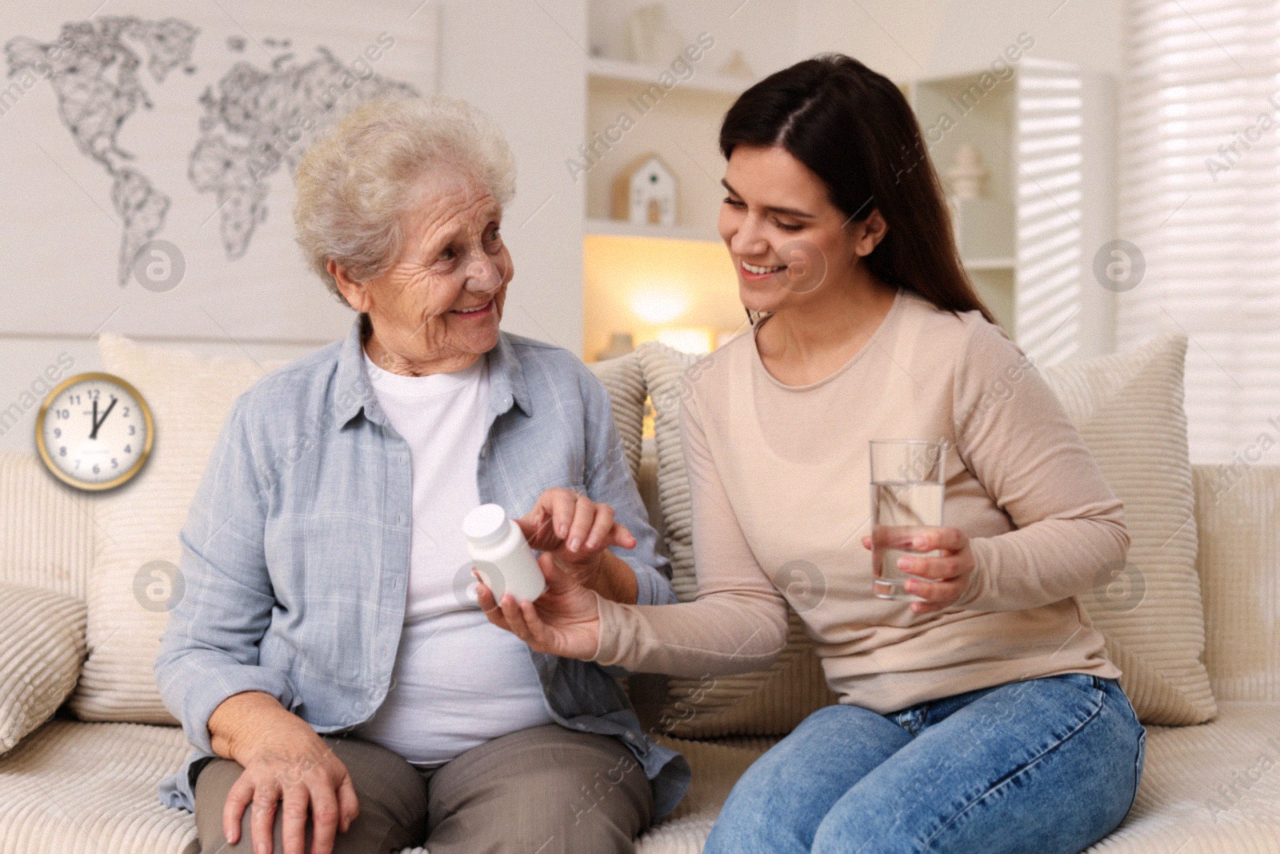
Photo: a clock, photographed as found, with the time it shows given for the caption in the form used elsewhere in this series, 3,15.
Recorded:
12,06
